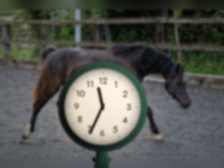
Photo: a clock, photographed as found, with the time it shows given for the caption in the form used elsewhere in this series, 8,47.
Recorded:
11,34
